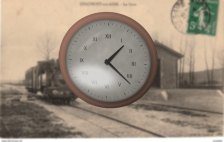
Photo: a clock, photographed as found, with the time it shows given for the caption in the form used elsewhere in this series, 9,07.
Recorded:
1,22
